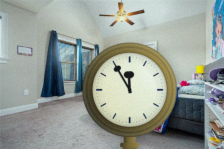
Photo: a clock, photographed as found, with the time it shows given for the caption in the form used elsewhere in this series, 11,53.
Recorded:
11,55
